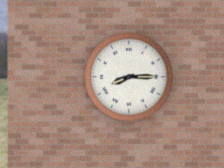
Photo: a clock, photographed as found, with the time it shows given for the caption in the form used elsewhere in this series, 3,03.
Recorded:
8,15
